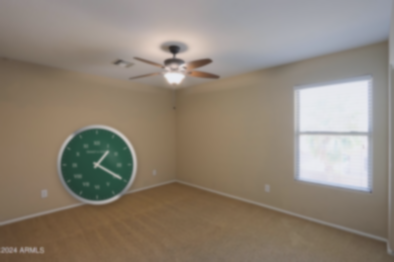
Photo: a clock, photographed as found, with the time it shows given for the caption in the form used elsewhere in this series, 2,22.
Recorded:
1,20
